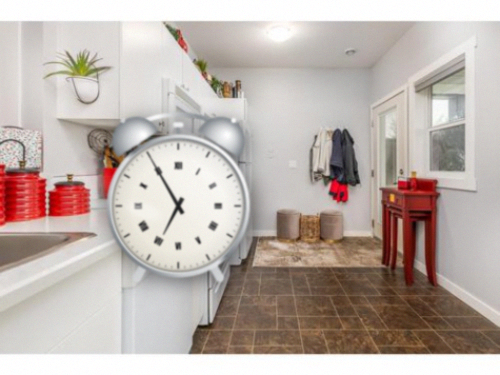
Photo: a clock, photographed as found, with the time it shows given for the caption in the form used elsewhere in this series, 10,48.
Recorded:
6,55
